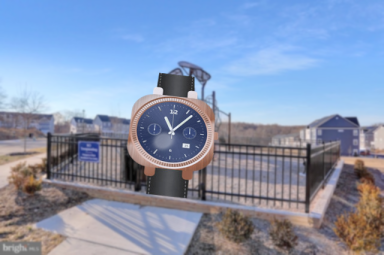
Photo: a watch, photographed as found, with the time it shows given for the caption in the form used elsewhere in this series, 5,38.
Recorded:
11,07
